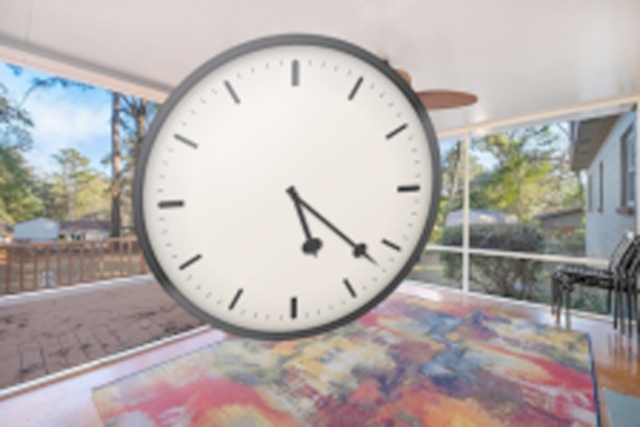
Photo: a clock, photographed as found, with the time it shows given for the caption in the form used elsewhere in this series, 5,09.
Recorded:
5,22
